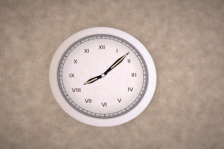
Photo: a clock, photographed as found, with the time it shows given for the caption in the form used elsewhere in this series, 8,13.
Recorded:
8,08
